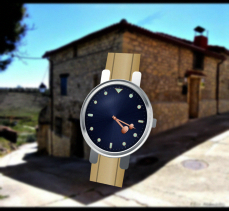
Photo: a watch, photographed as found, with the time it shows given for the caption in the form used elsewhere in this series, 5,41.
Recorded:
4,18
